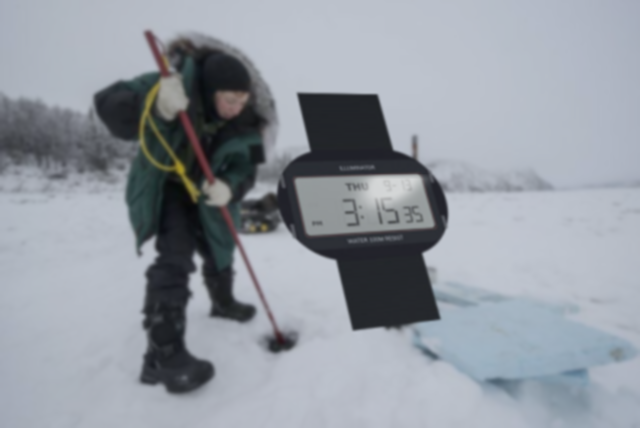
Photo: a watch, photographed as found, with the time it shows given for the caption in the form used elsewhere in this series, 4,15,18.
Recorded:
3,15,35
